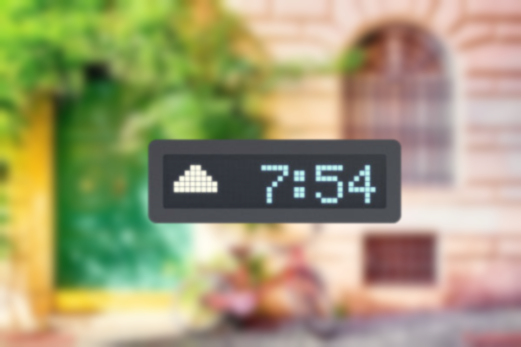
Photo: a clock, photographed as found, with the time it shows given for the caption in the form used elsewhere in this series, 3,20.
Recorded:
7,54
